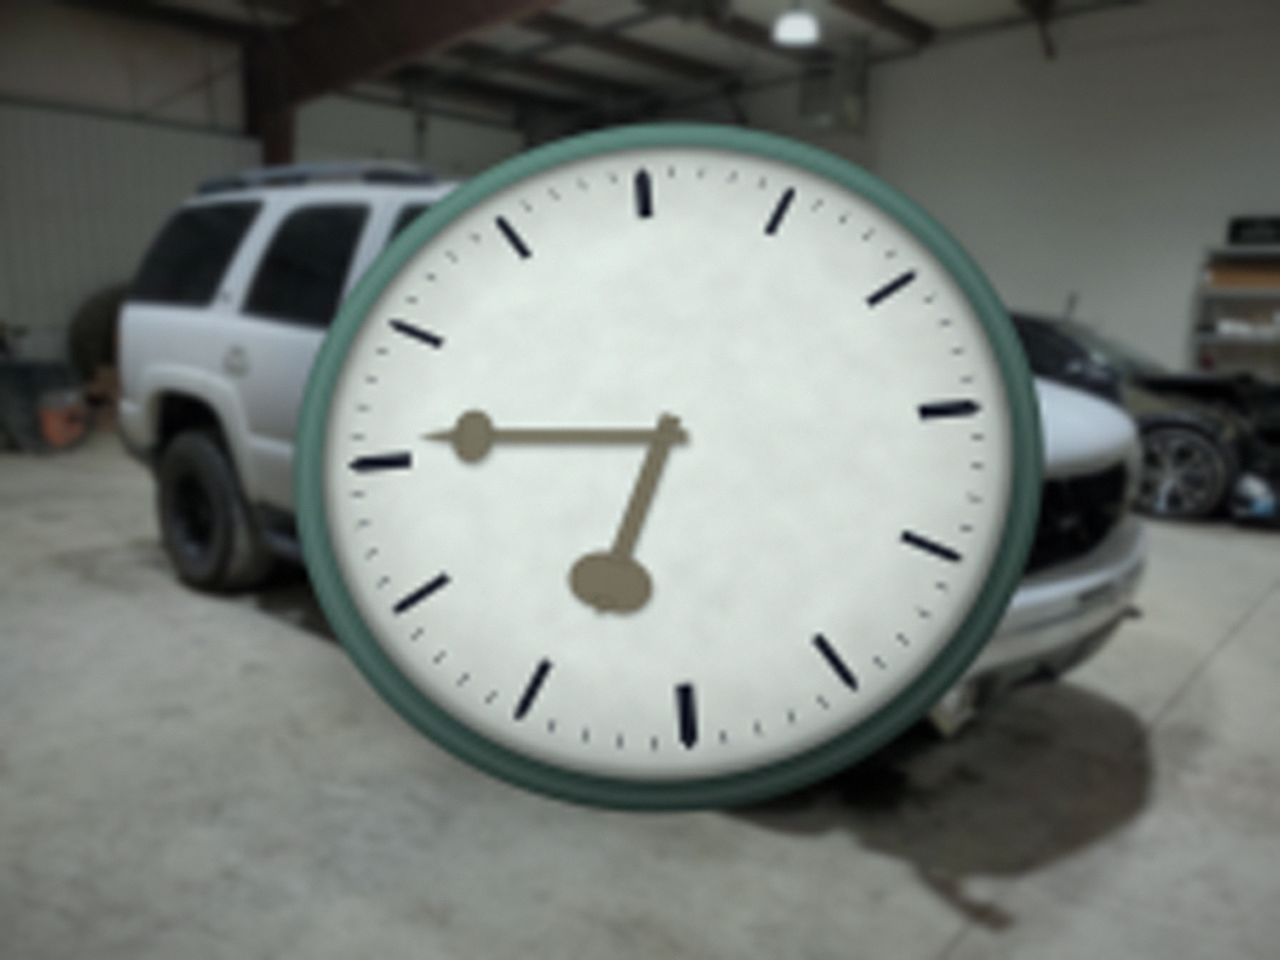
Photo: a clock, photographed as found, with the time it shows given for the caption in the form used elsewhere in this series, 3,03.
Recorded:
6,46
